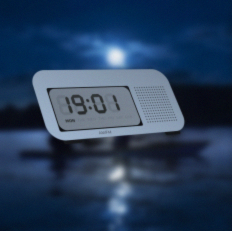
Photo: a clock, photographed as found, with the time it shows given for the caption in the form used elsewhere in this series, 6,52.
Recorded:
19,01
